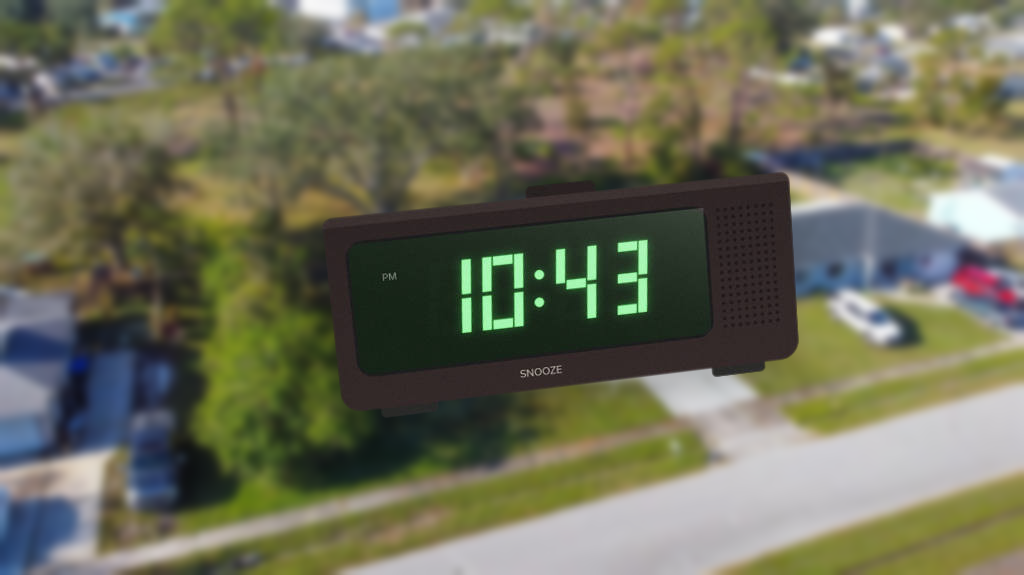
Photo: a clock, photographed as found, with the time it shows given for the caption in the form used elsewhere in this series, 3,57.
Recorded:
10,43
